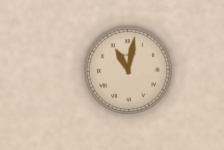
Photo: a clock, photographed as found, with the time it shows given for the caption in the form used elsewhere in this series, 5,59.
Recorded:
11,02
